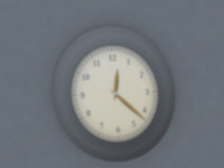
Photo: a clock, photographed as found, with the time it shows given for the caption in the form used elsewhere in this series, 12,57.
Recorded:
12,22
